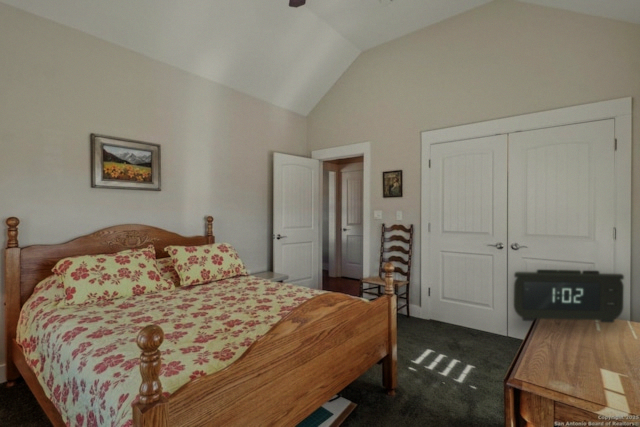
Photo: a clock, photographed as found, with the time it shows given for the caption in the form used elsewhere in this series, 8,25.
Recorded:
1,02
